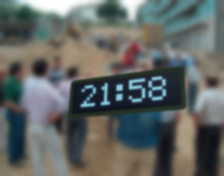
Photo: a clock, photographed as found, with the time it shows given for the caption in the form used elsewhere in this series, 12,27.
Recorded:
21,58
